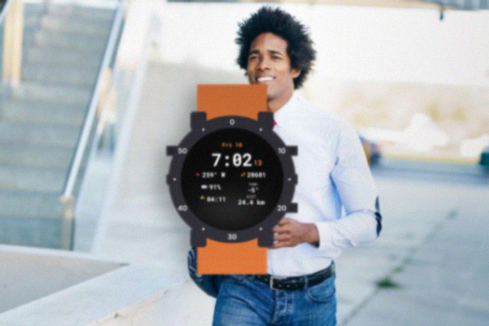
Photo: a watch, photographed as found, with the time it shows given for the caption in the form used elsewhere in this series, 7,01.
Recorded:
7,02
